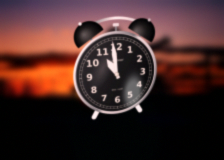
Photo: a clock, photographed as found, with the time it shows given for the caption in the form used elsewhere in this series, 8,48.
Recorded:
10,59
